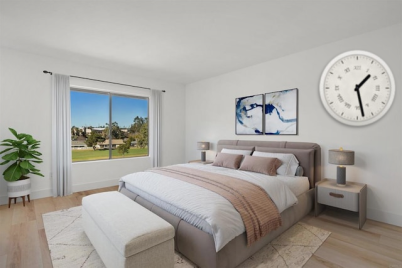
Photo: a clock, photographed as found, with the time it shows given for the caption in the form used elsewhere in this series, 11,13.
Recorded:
1,28
